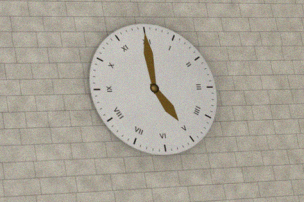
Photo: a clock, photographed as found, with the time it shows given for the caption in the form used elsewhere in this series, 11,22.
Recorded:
5,00
